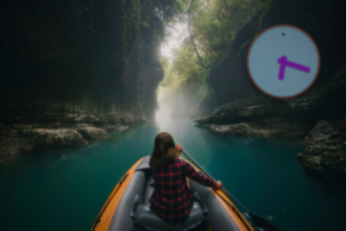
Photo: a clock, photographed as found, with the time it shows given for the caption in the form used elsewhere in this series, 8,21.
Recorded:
6,18
